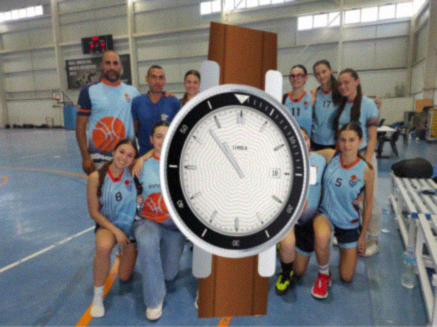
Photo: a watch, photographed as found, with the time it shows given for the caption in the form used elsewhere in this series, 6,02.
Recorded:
10,53
